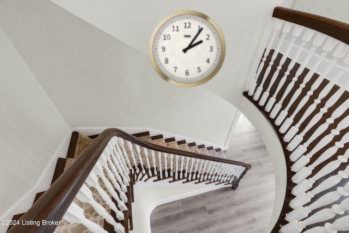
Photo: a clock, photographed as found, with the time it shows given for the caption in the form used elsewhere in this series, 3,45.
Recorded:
2,06
